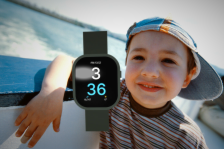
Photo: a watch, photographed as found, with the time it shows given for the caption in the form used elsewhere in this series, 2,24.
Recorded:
3,36
